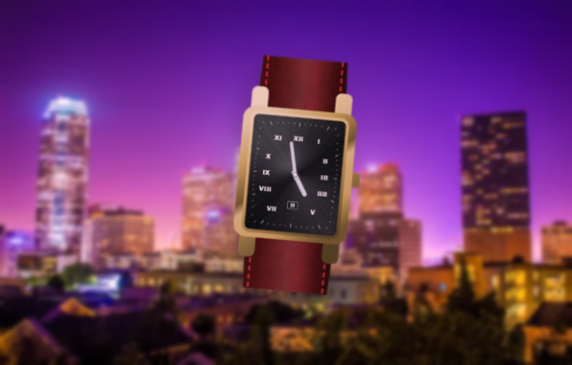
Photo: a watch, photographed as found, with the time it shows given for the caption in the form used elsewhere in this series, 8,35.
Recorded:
4,58
